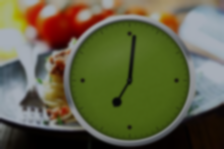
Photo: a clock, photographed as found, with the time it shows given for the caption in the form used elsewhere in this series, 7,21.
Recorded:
7,01
